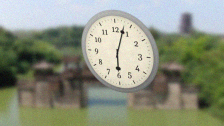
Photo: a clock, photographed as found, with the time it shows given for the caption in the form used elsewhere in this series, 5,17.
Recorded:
6,03
